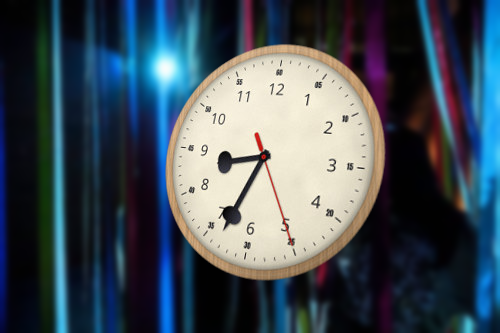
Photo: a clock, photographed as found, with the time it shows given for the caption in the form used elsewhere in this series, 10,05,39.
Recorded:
8,33,25
